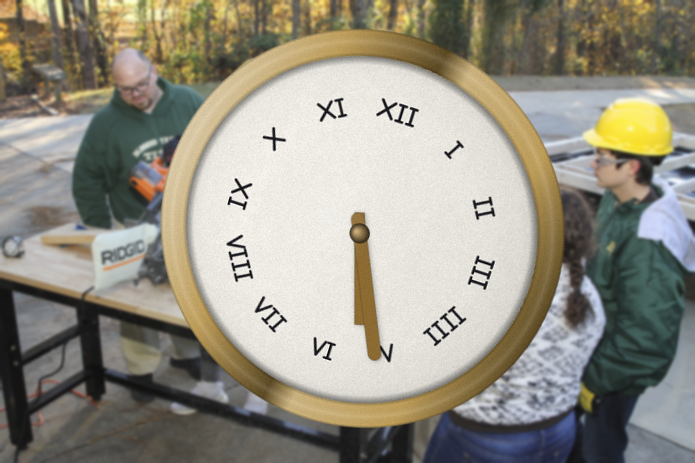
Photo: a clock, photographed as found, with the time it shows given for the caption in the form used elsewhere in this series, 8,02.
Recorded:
5,26
